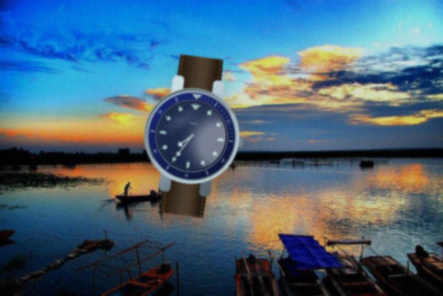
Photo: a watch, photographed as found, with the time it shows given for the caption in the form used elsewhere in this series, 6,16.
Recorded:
7,35
